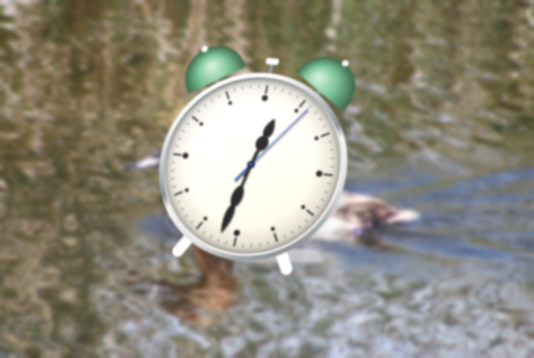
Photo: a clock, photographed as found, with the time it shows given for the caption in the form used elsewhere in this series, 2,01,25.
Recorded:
12,32,06
